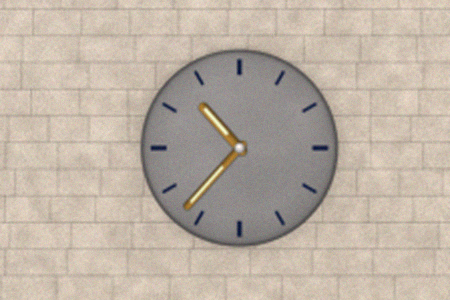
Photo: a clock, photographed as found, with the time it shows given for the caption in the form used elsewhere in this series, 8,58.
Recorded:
10,37
